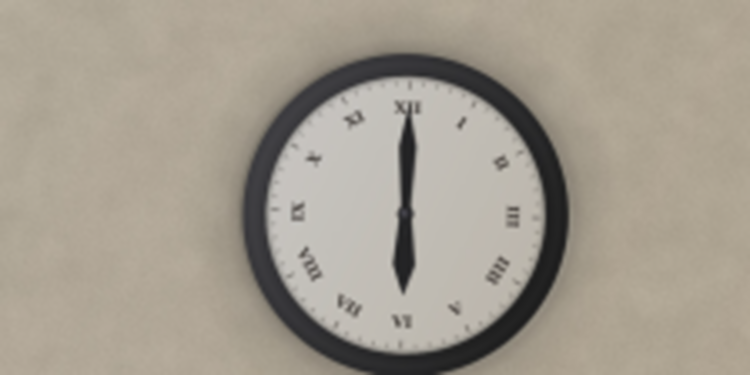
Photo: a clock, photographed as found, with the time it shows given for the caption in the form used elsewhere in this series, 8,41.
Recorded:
6,00
